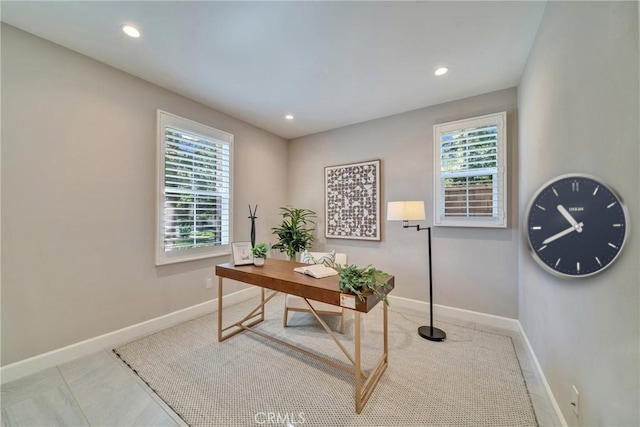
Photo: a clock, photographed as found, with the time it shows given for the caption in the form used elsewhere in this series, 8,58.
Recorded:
10,41
